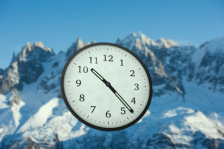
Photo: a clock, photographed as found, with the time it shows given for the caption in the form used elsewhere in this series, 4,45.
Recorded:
10,23
